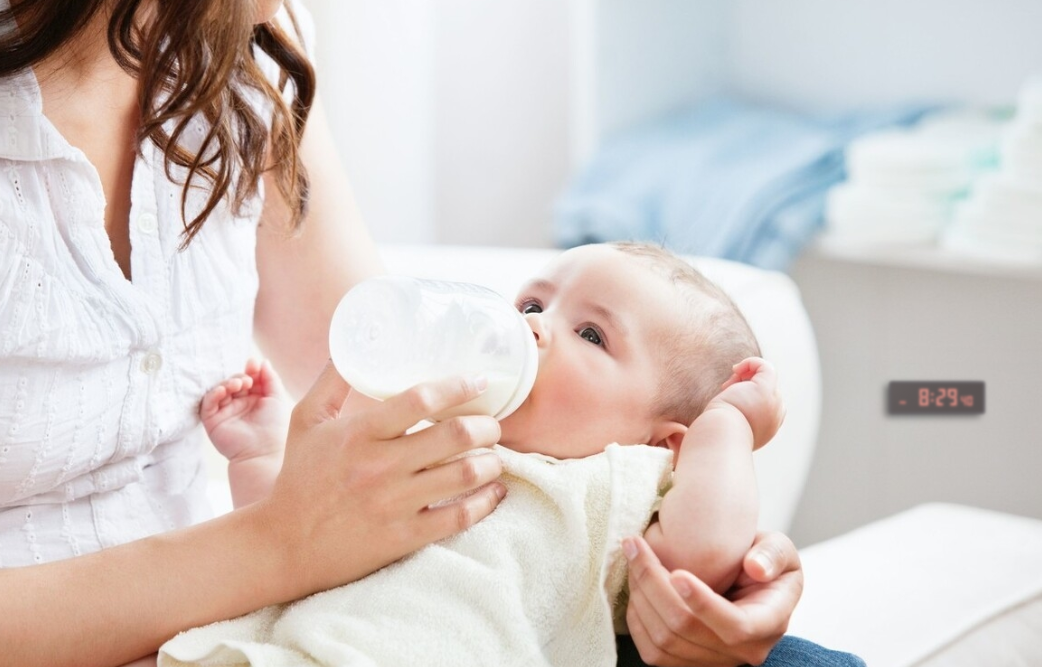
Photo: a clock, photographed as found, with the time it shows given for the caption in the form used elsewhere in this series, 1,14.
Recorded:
8,29
